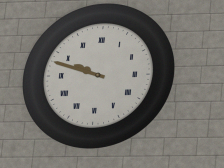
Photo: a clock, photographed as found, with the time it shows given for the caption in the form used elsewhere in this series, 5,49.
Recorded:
9,48
